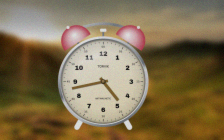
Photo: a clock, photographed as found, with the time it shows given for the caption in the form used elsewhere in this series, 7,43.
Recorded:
4,43
